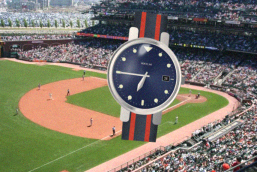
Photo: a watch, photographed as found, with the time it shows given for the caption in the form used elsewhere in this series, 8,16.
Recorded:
6,45
